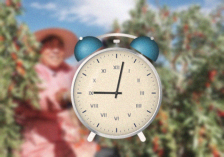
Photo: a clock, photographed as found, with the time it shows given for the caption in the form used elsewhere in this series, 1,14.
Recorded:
9,02
